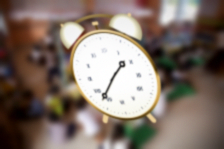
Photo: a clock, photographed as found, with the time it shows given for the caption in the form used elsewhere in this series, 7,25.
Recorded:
1,37
